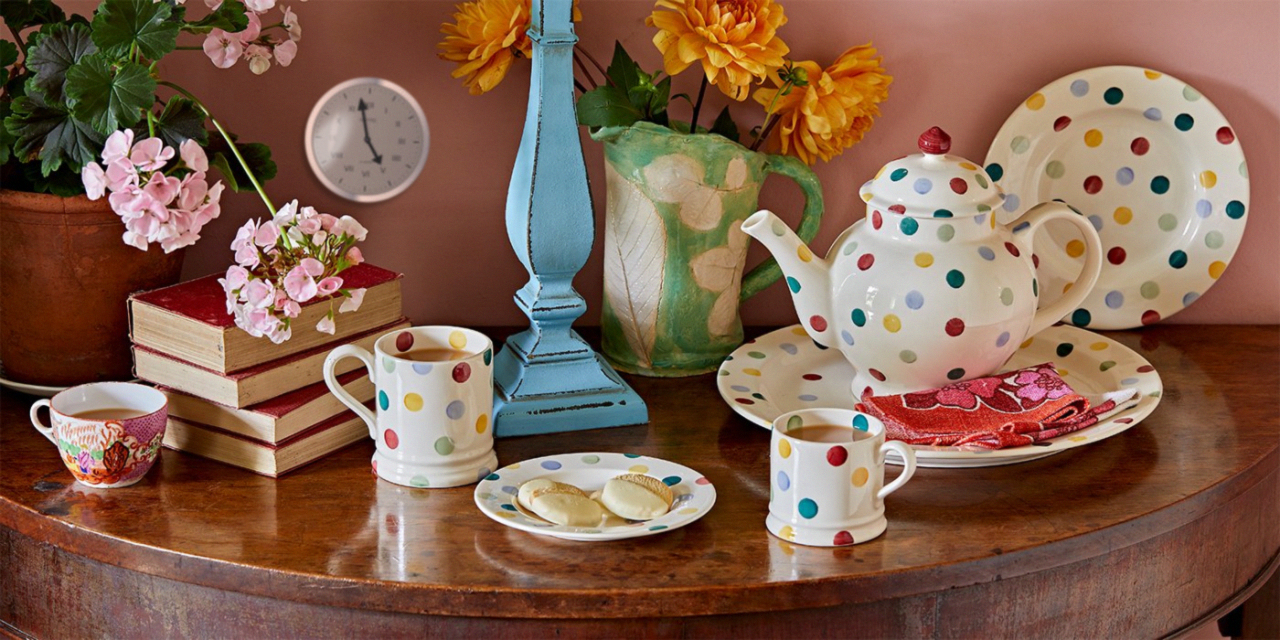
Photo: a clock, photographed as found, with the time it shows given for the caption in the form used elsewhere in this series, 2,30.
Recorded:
4,58
